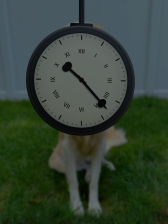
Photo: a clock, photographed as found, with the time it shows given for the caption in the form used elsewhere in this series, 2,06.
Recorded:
10,23
